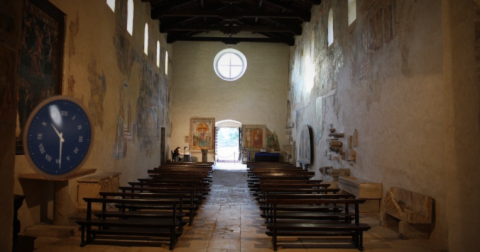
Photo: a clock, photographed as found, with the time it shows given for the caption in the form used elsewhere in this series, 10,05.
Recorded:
10,29
